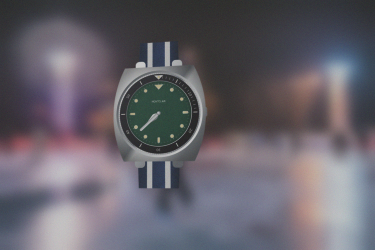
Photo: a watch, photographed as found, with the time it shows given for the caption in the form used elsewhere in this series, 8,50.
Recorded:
7,38
